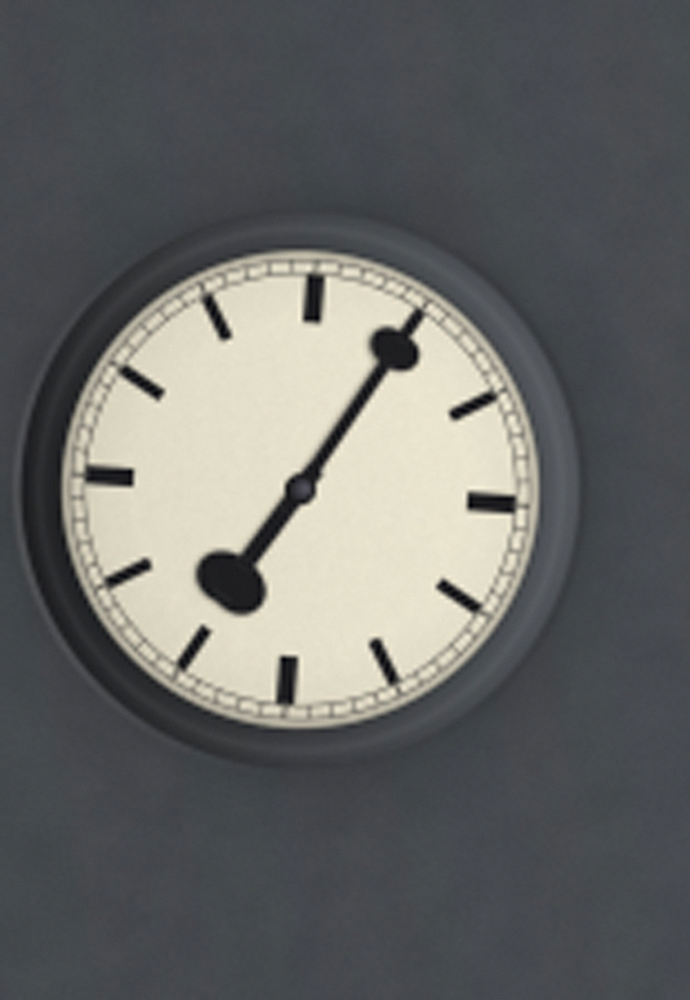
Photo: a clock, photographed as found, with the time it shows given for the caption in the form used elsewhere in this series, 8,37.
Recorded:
7,05
